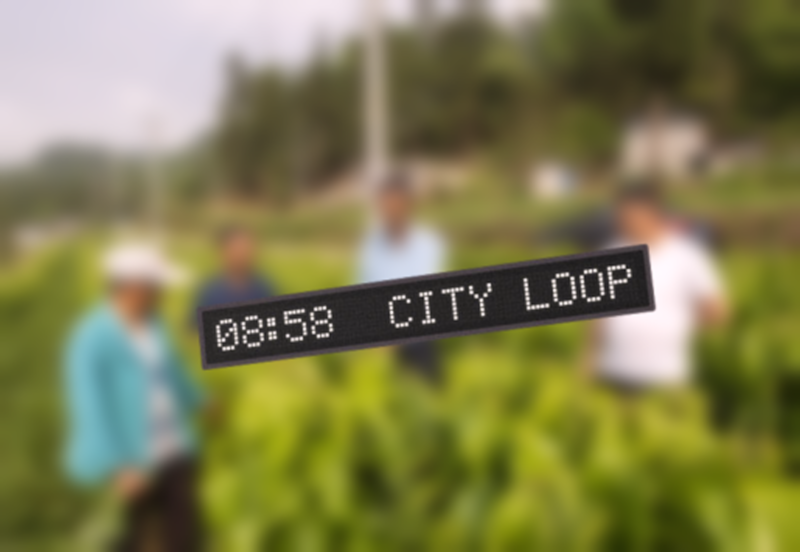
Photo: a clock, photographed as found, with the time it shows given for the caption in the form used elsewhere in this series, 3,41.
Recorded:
8,58
